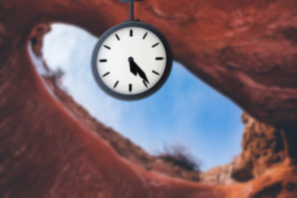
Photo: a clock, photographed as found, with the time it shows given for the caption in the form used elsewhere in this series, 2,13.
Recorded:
5,24
